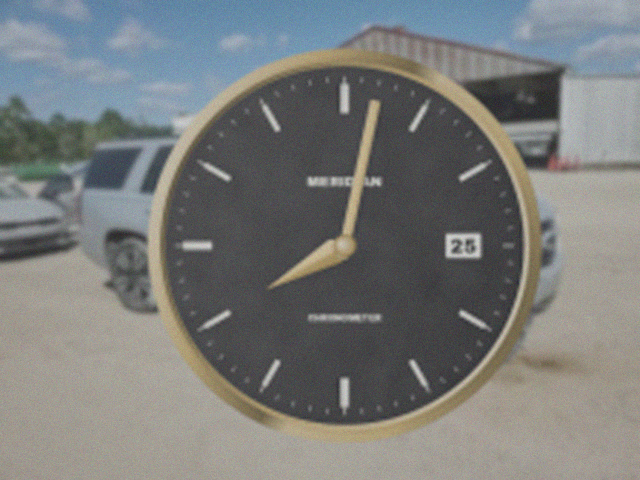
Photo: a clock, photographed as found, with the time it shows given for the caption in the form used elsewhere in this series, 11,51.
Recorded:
8,02
